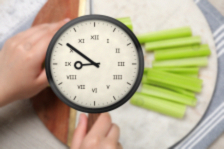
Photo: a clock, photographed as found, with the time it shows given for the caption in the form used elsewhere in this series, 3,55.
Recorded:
8,51
